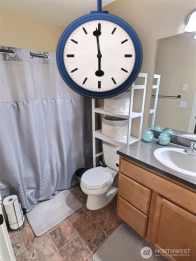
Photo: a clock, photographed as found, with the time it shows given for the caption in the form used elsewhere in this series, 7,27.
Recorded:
5,59
